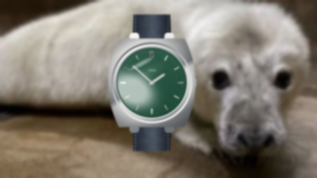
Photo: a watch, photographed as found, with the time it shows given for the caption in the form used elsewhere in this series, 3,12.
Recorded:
1,52
